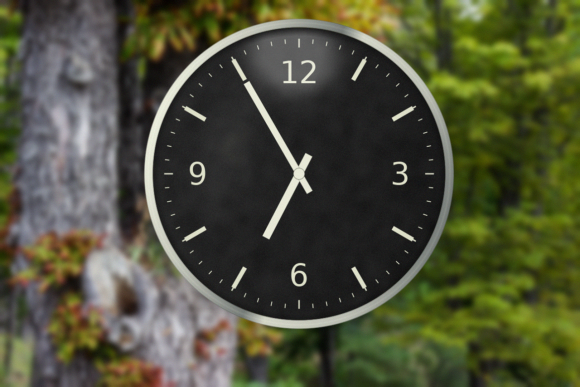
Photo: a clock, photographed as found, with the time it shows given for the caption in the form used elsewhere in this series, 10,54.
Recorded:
6,55
